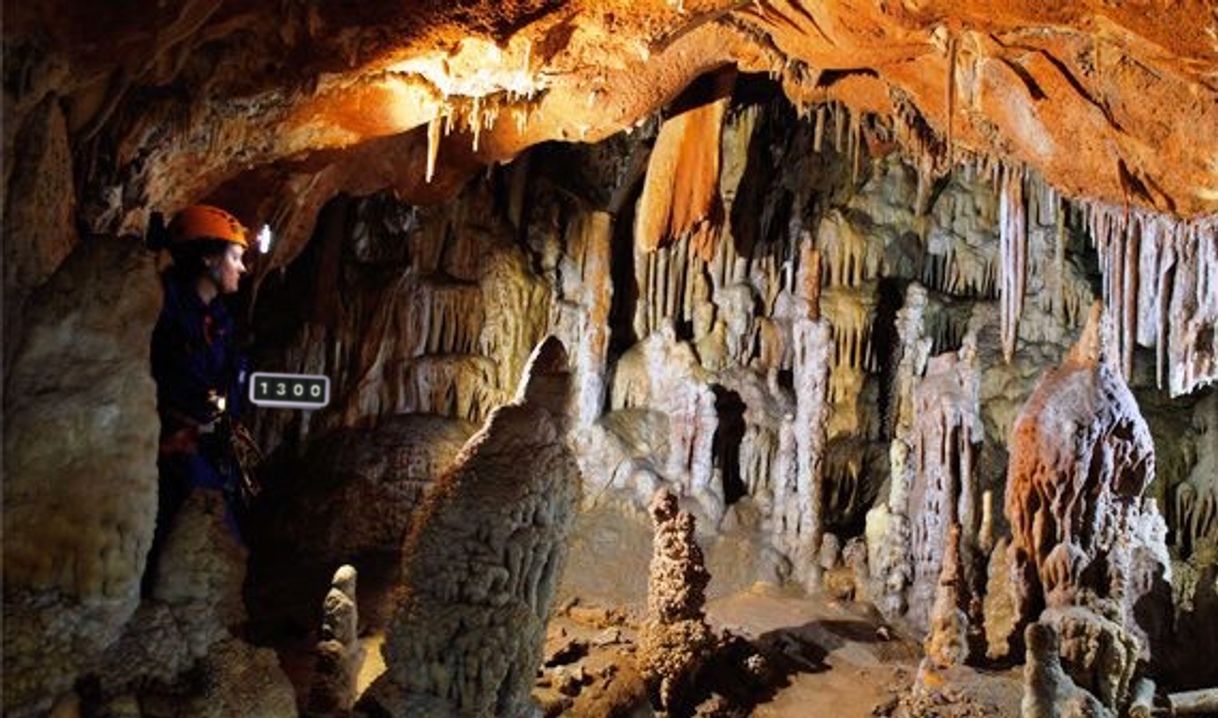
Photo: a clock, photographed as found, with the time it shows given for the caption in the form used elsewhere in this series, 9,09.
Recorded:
13,00
